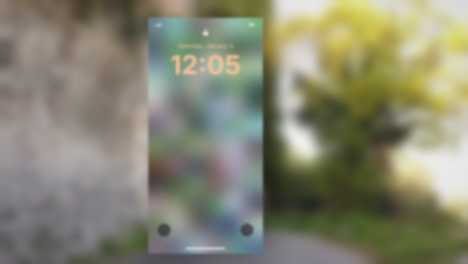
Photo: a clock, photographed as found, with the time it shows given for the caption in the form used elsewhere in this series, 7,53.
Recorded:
12,05
